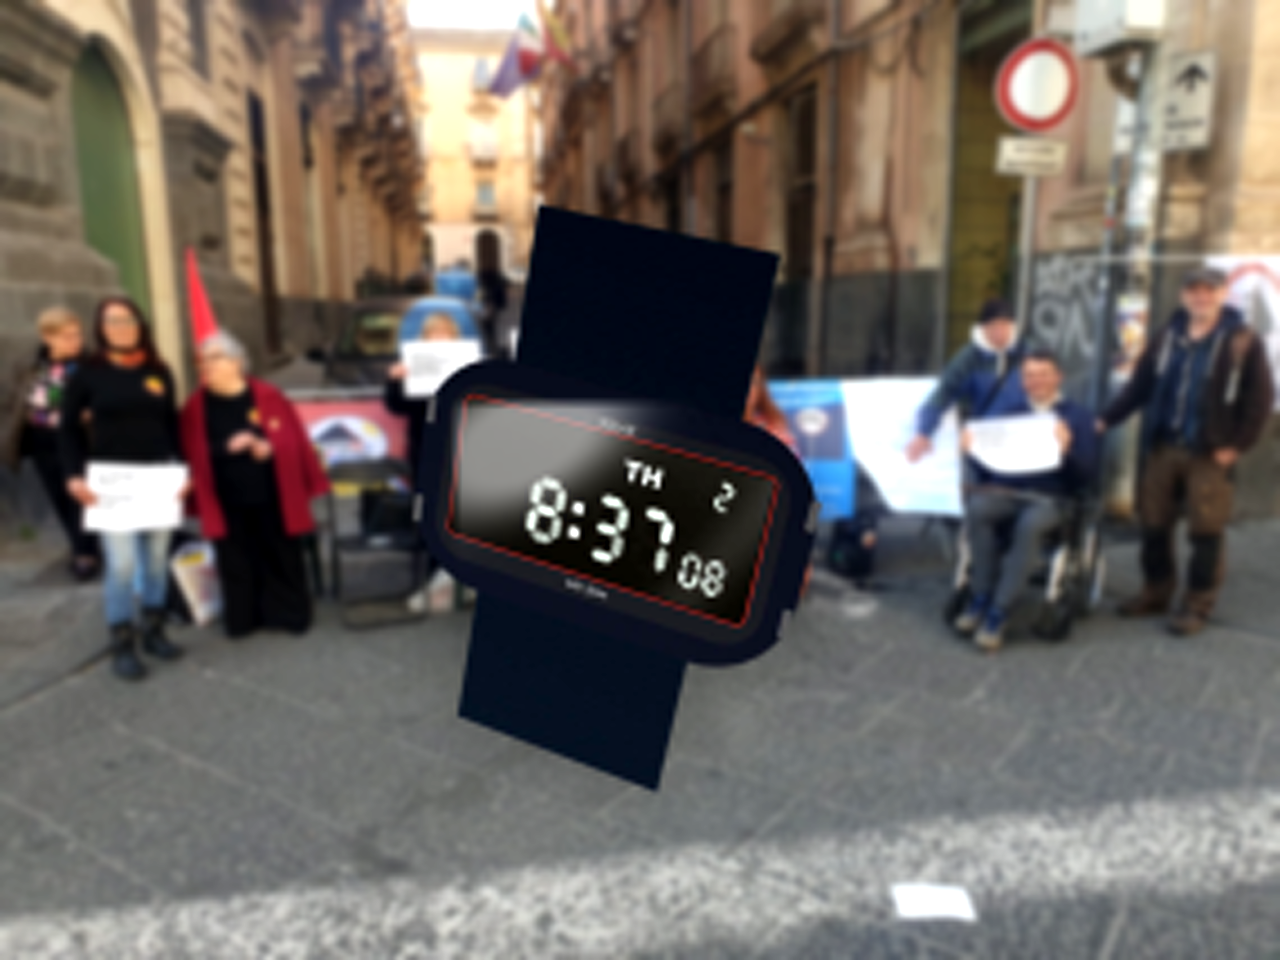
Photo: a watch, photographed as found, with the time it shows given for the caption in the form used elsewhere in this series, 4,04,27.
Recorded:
8,37,08
